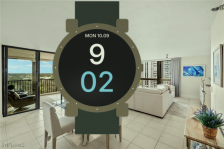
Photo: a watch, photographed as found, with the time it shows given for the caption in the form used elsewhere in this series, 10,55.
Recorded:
9,02
